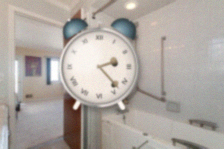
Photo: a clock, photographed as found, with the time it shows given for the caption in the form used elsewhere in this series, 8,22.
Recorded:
2,23
